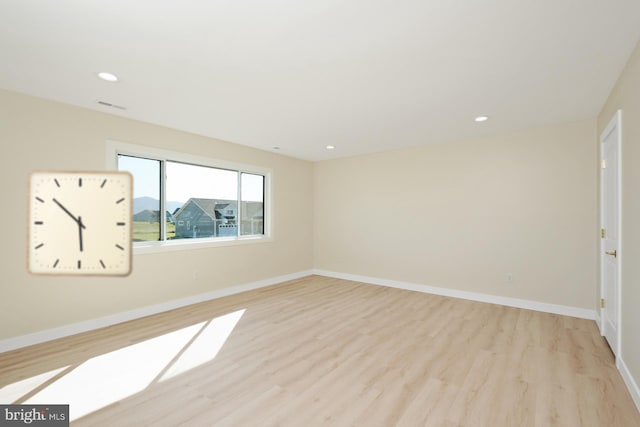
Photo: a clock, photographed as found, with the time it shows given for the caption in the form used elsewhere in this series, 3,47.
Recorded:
5,52
